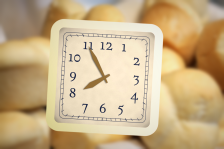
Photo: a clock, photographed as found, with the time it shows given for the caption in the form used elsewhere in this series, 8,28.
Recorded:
7,55
